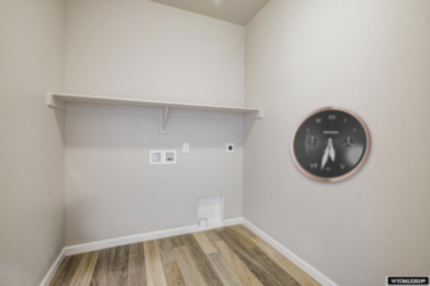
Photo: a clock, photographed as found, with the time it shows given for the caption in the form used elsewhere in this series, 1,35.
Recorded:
5,32
